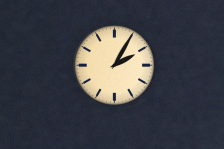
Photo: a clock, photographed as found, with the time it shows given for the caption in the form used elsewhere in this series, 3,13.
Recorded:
2,05
